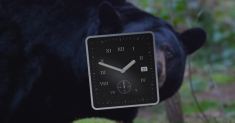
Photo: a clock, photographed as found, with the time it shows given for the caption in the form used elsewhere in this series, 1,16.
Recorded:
1,49
